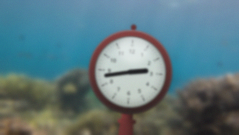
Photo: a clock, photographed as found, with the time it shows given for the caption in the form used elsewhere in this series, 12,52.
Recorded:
2,43
